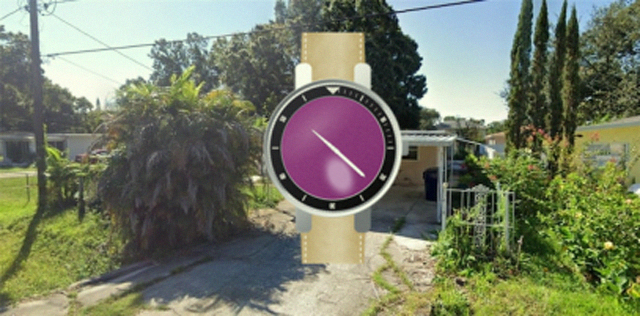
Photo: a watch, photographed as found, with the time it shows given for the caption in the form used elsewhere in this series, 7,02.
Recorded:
10,22
